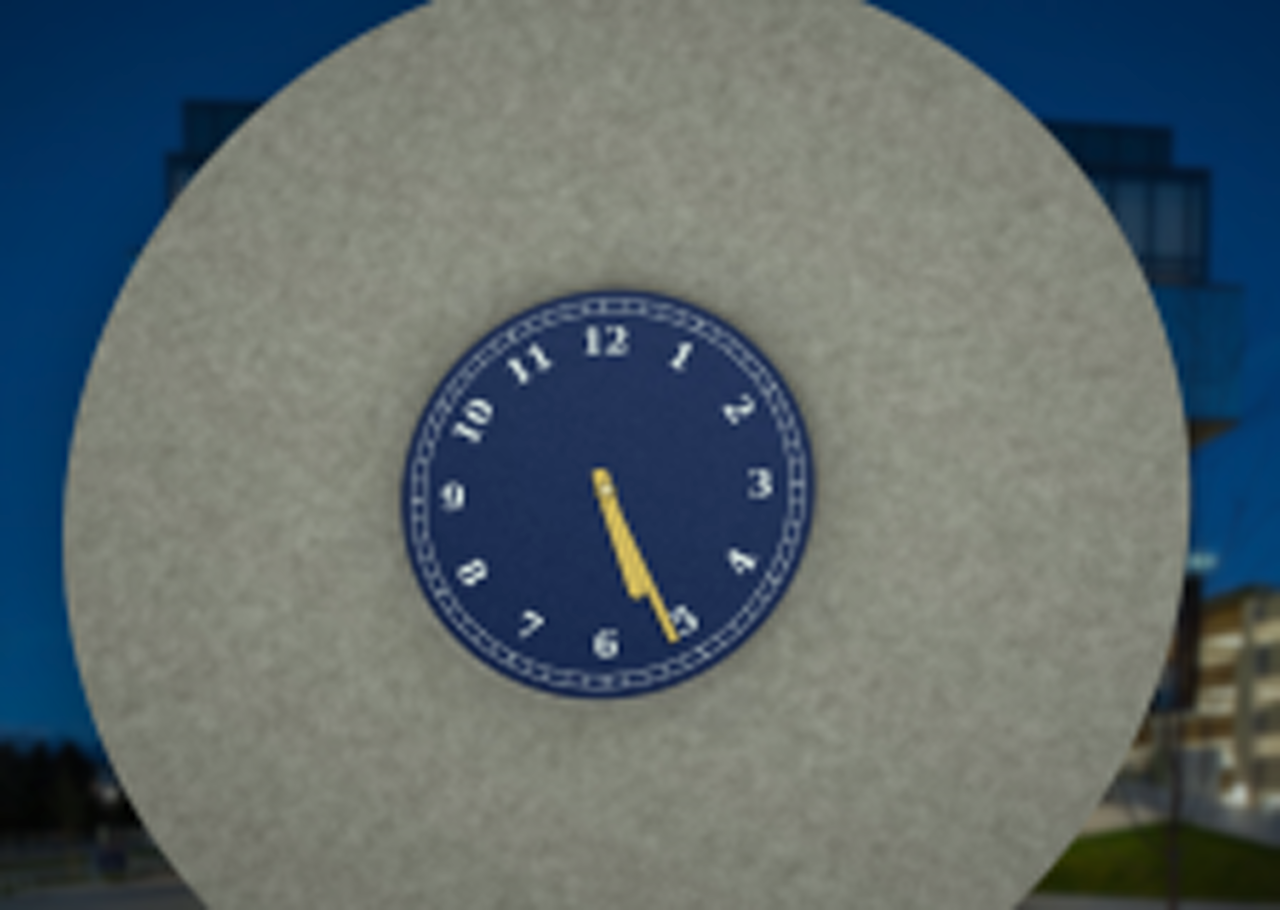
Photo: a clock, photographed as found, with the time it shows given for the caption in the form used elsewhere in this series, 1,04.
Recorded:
5,26
